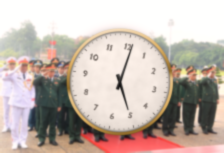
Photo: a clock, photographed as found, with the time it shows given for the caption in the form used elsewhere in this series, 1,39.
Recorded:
5,01
